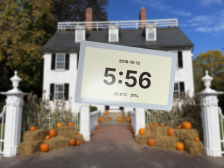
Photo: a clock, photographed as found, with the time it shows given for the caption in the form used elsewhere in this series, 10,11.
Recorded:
5,56
